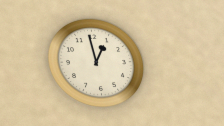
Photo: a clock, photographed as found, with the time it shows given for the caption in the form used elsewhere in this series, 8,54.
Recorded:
12,59
